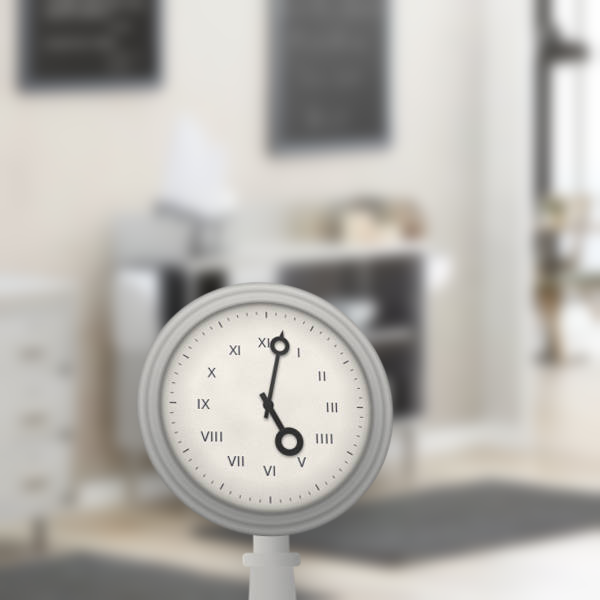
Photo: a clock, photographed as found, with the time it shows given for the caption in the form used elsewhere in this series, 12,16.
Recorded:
5,02
